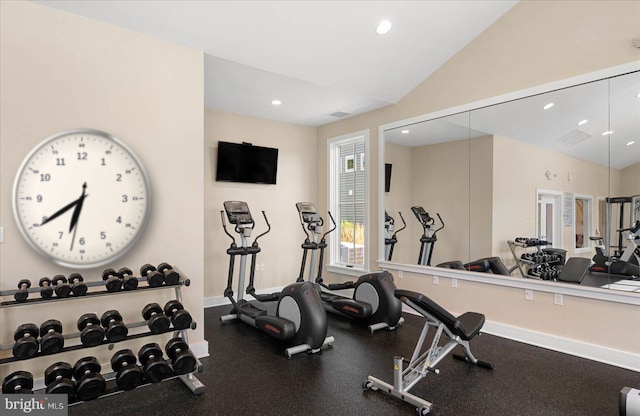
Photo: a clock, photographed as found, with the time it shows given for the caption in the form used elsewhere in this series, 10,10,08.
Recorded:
6,39,32
